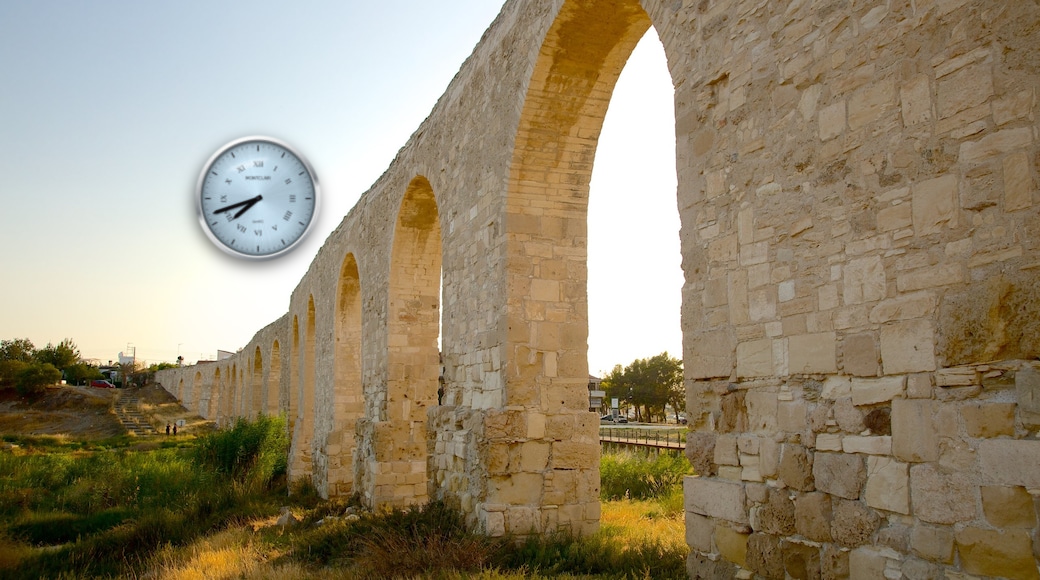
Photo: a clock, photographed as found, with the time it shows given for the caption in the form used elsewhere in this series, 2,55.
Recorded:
7,42
